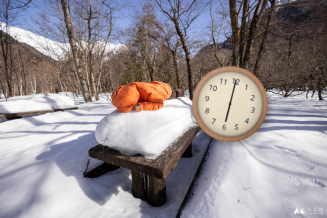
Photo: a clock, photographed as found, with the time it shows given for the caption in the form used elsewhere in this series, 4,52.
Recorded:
6,00
